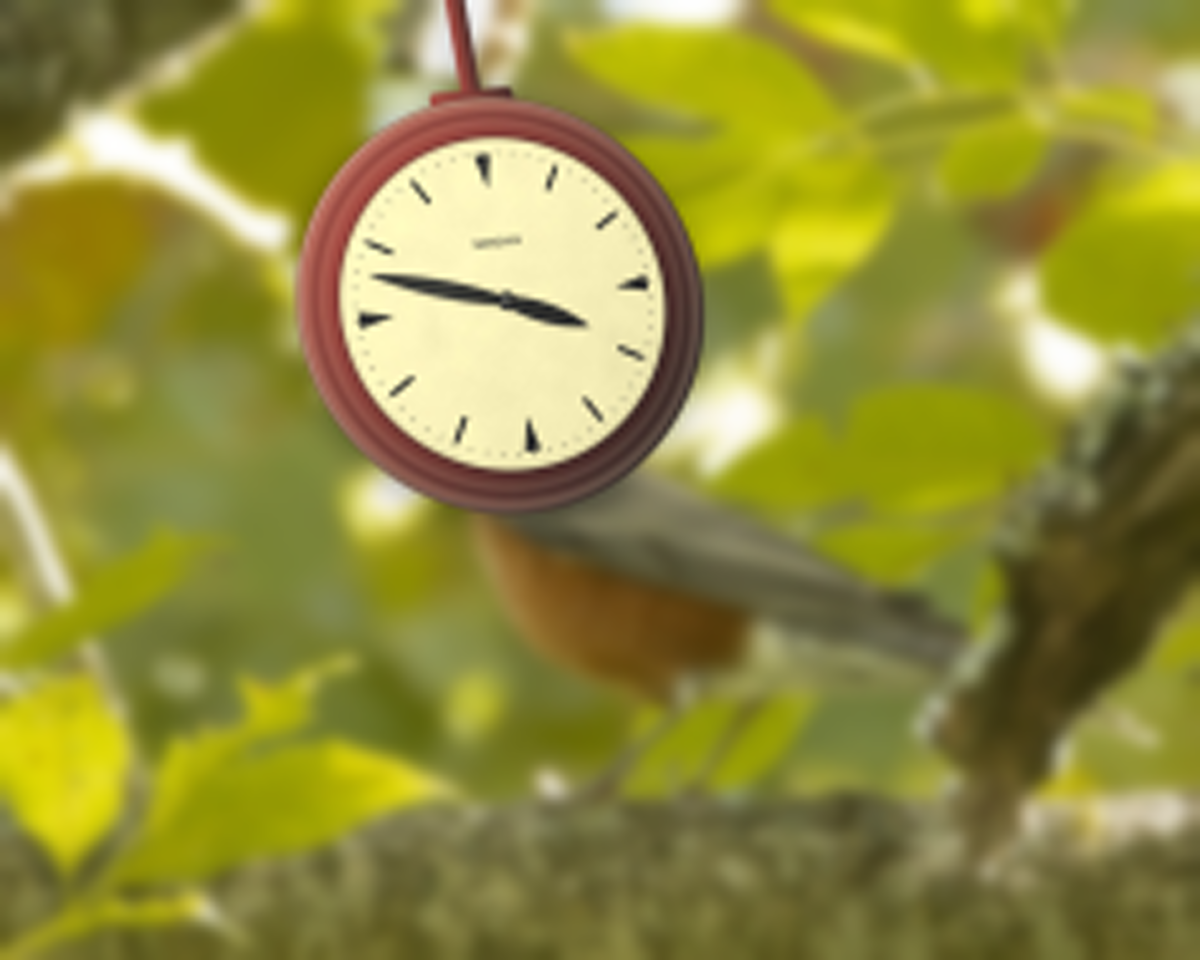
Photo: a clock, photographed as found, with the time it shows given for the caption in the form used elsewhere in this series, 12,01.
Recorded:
3,48
